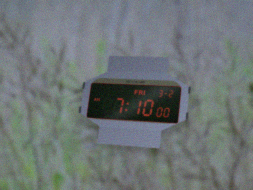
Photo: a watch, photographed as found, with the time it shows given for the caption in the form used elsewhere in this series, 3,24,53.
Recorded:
7,10,00
